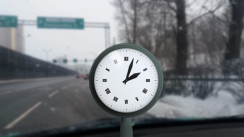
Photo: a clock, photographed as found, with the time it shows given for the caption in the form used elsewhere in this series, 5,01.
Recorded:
2,03
